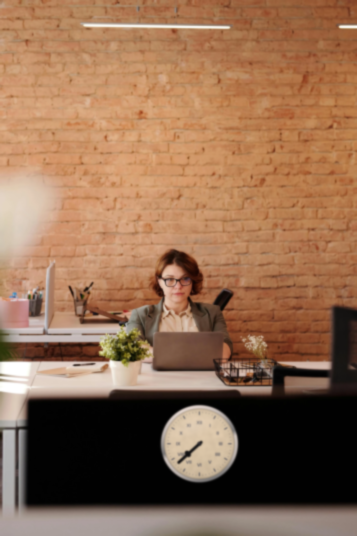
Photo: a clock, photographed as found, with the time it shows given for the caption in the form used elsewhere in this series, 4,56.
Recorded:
7,38
